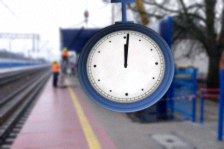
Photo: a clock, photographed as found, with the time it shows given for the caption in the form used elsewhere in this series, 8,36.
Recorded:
12,01
